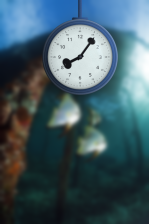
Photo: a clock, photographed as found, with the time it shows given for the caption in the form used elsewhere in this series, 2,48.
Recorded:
8,06
